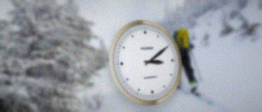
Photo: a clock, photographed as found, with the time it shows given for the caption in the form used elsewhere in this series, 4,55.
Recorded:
3,10
